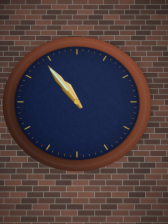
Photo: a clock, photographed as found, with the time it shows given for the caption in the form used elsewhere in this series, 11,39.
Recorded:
10,54
